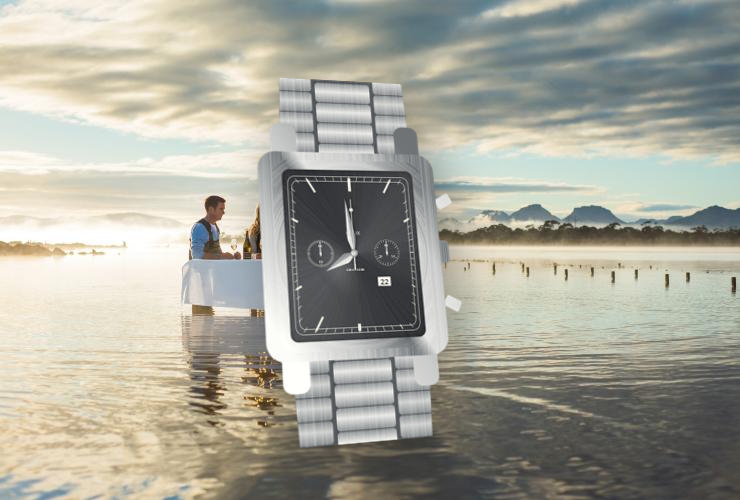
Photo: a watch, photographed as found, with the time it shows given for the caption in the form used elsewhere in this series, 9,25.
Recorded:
7,59
